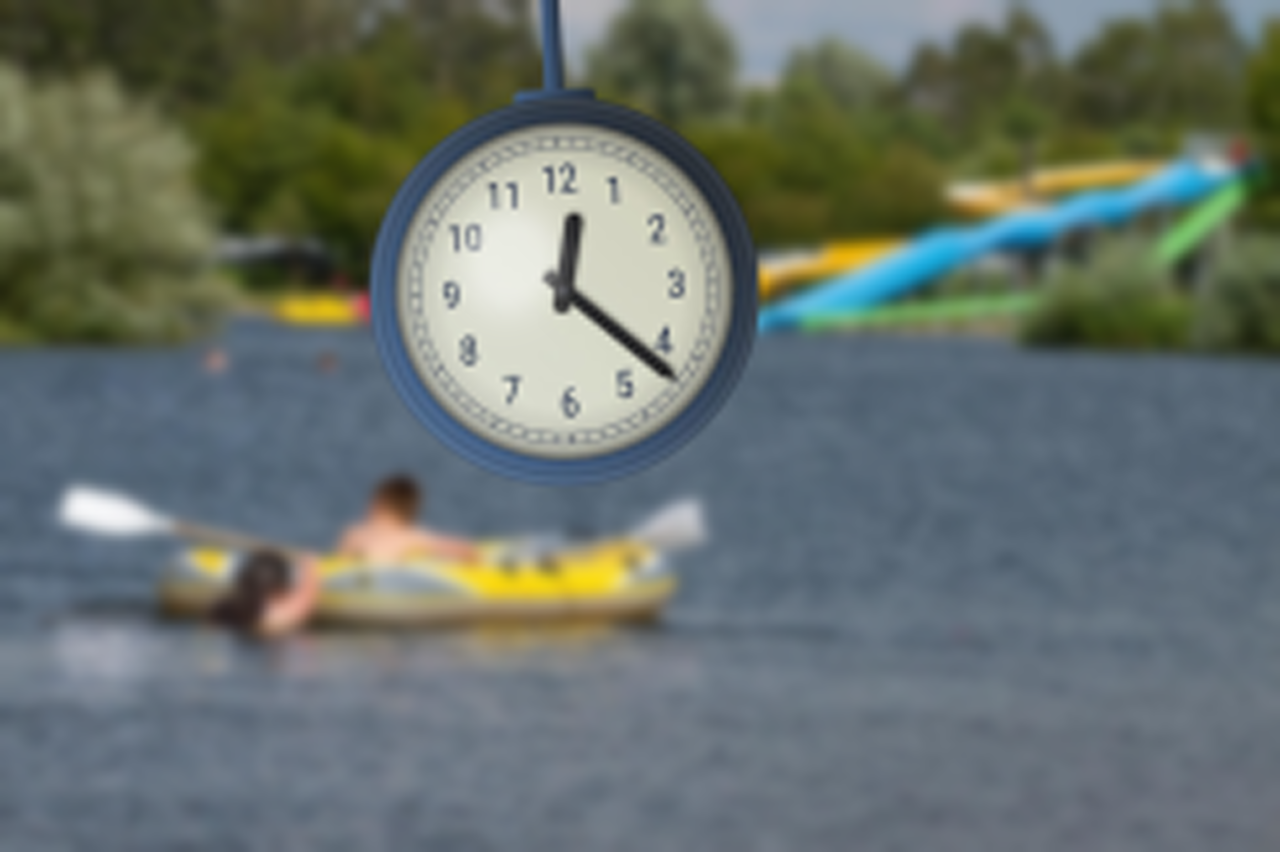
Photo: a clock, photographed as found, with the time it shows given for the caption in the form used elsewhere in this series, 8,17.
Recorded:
12,22
